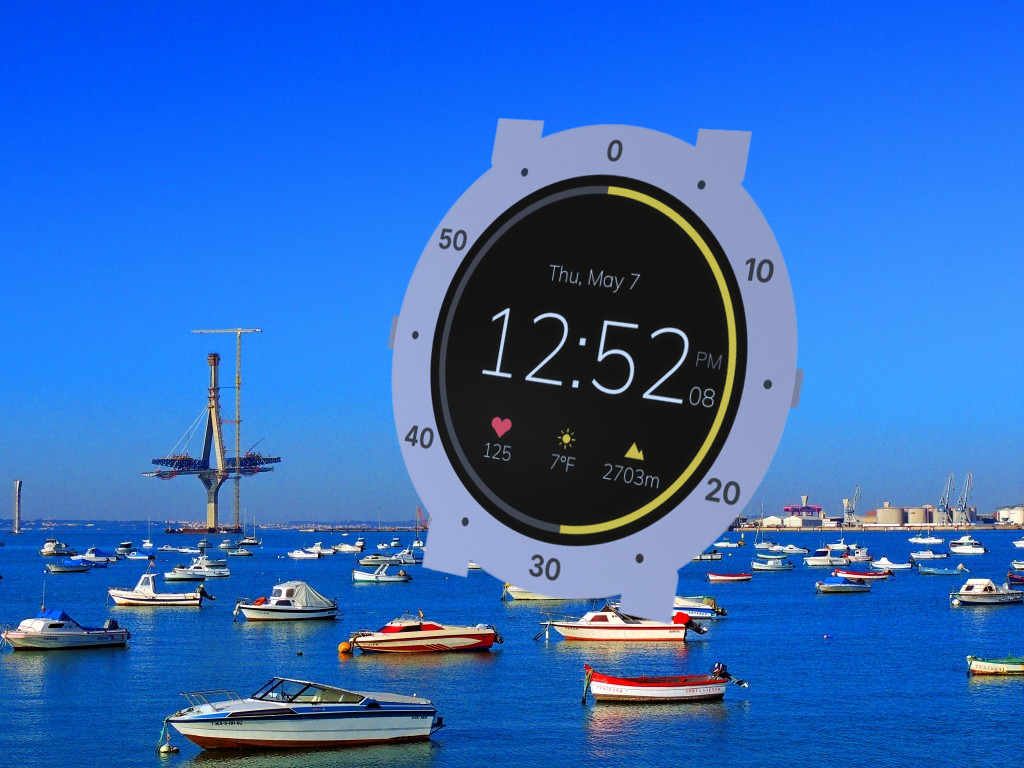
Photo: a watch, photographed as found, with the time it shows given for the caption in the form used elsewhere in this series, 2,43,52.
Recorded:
12,52,08
